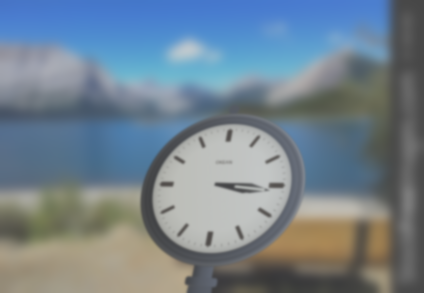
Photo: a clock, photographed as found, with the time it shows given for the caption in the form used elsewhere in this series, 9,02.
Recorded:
3,16
